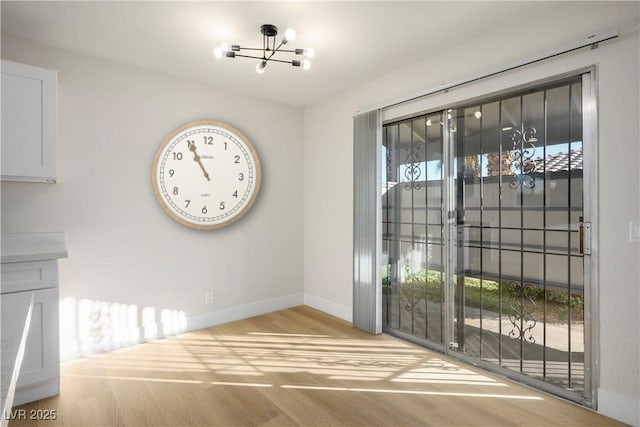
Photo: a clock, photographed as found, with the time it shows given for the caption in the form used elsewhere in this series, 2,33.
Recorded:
10,55
